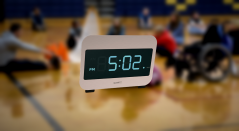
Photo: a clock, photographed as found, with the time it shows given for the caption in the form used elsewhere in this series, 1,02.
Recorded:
5,02
